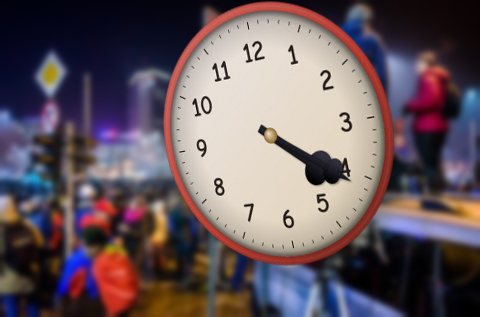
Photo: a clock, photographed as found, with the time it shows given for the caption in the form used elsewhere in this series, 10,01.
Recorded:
4,21
